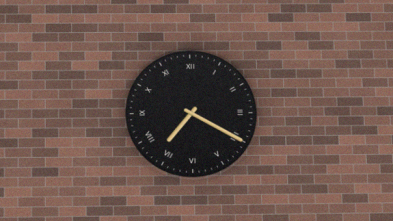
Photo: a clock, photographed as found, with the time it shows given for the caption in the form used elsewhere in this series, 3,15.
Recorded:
7,20
